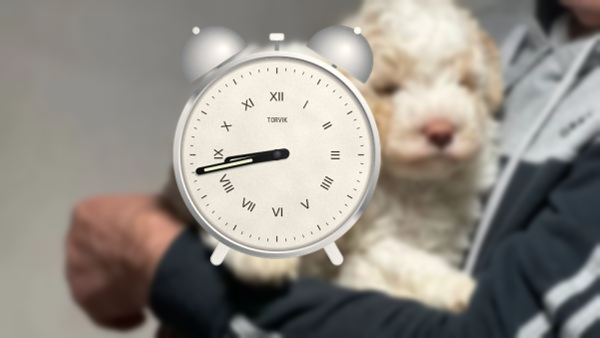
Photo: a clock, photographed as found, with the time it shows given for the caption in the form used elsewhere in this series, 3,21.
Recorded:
8,43
